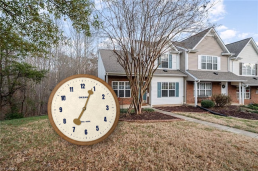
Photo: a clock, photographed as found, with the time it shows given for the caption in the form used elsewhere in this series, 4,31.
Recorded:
7,04
